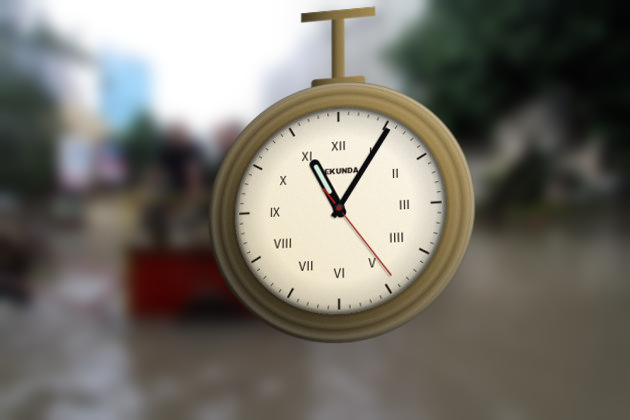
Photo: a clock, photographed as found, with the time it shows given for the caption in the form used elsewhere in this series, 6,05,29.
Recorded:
11,05,24
